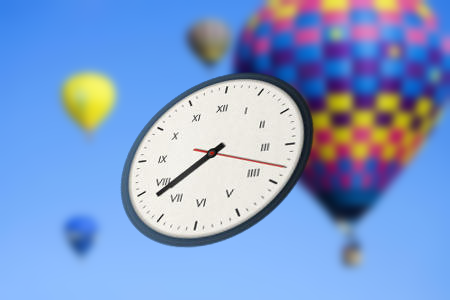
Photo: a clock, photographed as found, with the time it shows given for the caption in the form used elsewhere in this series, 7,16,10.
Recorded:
7,38,18
